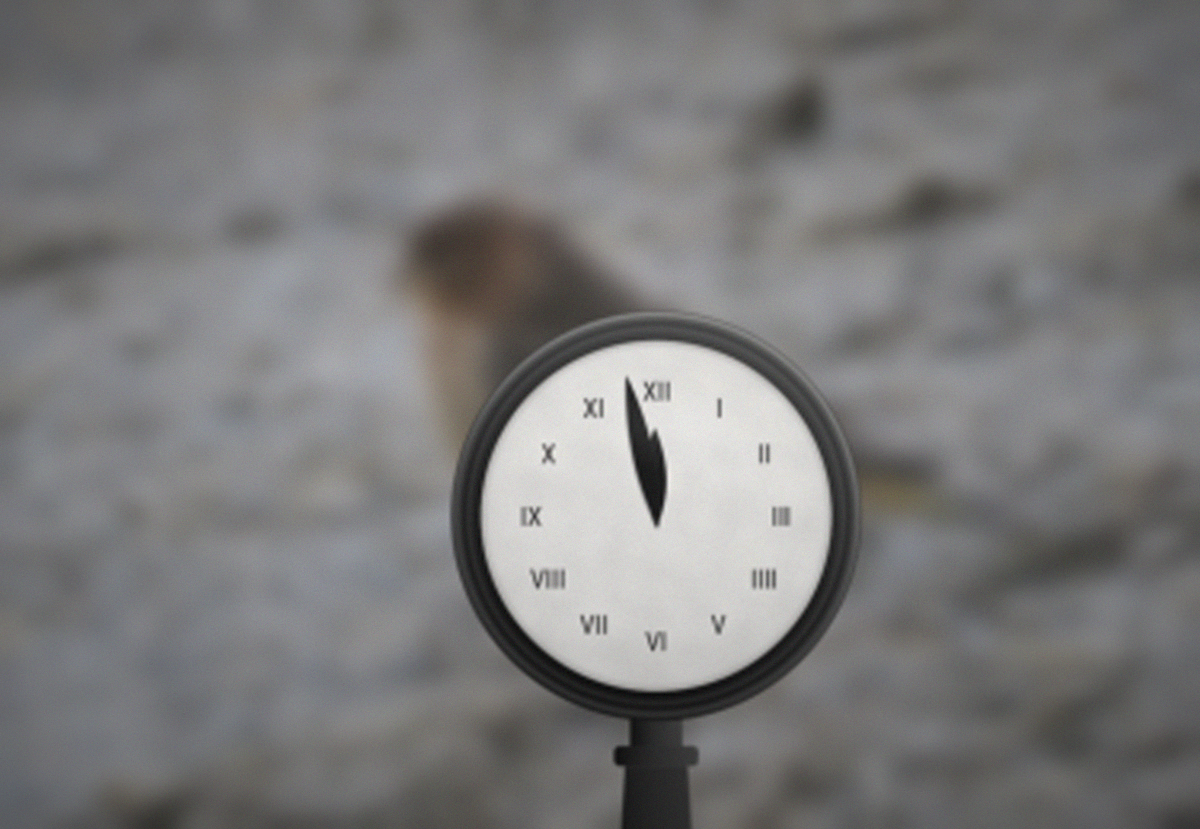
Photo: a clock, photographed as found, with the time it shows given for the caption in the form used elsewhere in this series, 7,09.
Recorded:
11,58
